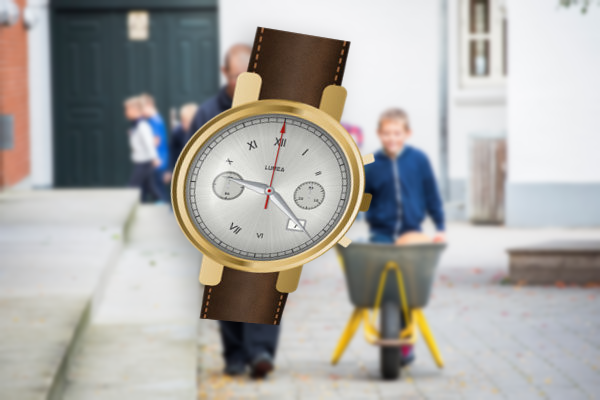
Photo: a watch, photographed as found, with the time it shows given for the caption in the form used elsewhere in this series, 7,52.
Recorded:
9,22
